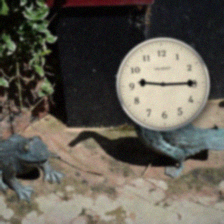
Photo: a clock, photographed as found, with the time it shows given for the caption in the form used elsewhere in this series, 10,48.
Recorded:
9,15
